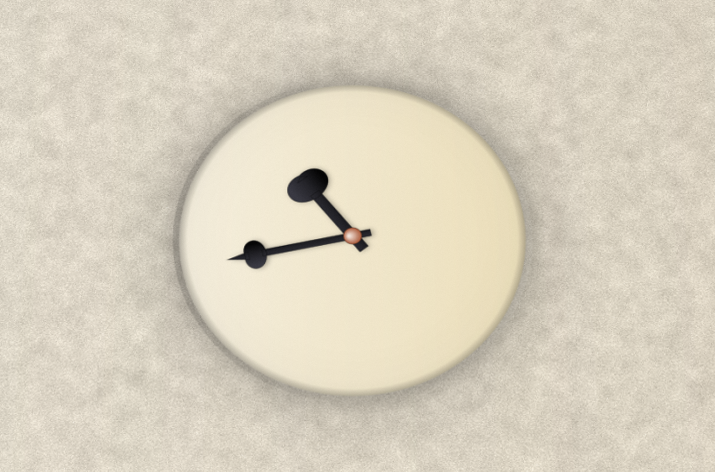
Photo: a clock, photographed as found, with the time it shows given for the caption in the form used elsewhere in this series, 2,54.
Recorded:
10,43
